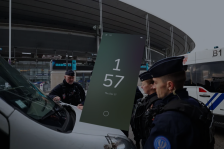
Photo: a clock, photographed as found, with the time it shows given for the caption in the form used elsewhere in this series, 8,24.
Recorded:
1,57
